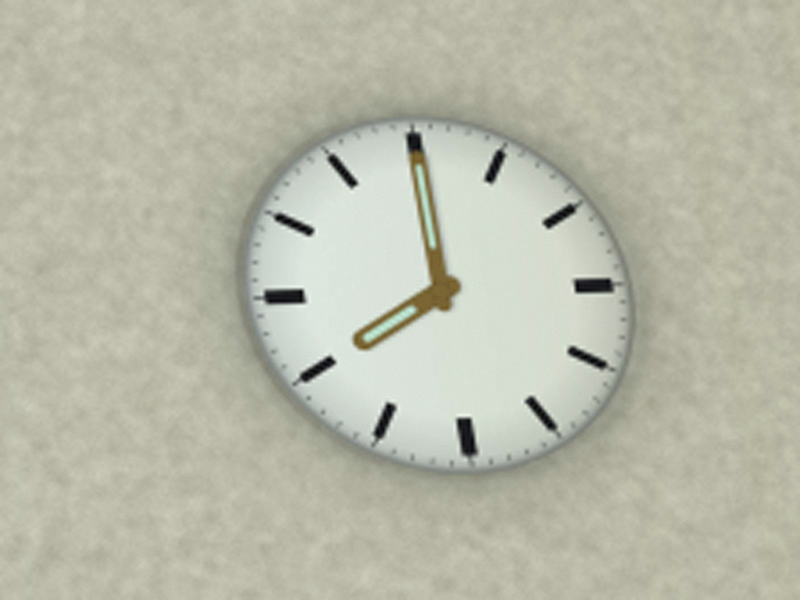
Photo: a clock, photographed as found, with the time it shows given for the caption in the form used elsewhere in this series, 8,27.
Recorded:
8,00
